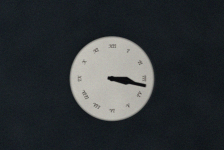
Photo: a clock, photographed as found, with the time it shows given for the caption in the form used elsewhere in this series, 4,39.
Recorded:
3,17
